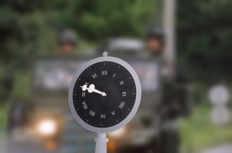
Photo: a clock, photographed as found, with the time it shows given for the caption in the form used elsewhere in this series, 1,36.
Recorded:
9,48
